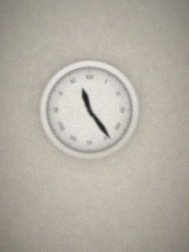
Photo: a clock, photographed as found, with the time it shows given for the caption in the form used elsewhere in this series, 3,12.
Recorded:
11,24
